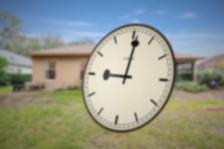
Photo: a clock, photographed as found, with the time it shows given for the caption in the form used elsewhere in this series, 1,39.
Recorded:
9,01
